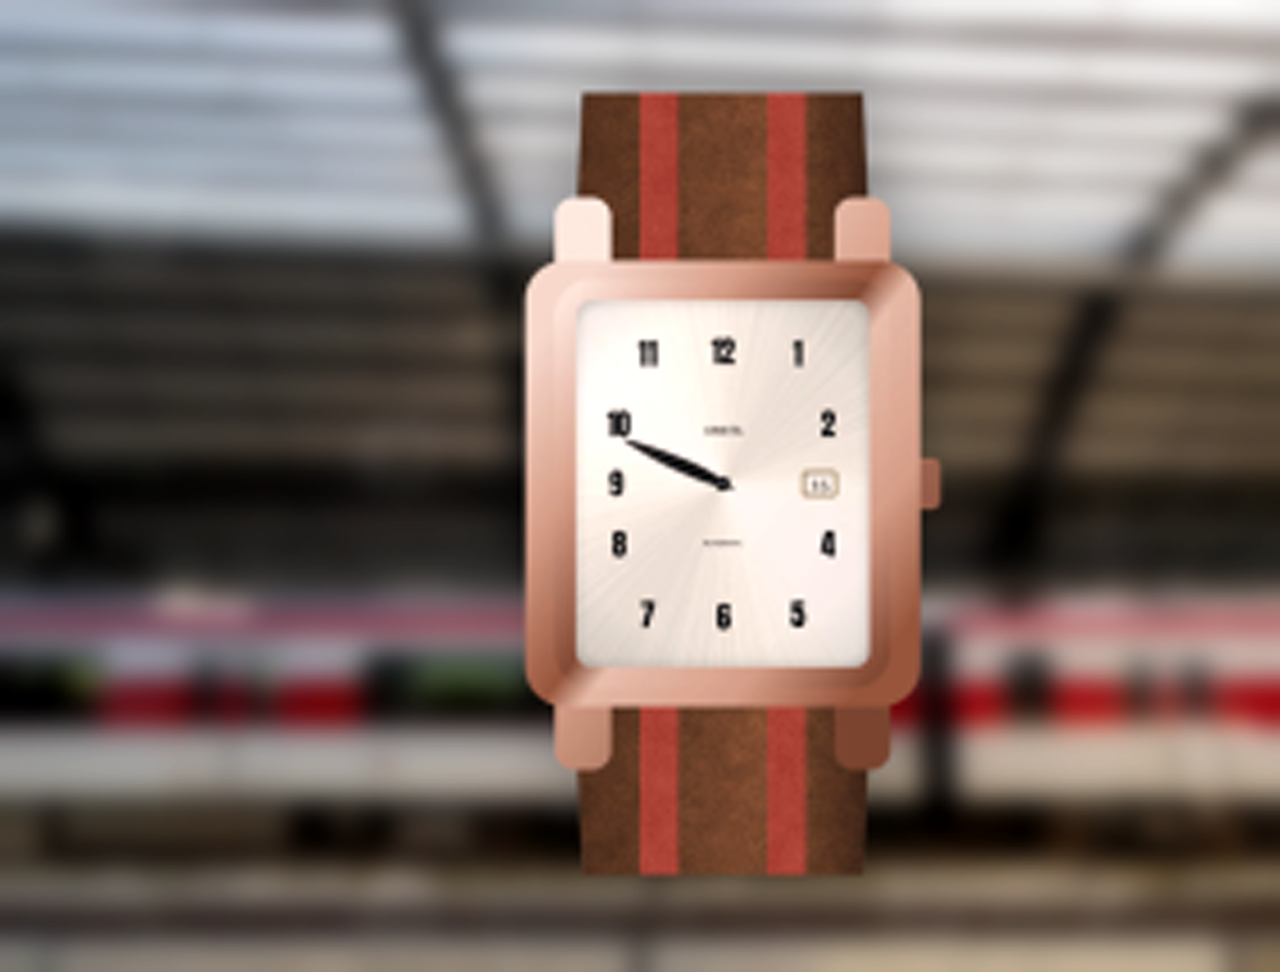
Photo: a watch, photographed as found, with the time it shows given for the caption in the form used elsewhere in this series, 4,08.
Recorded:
9,49
